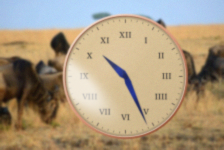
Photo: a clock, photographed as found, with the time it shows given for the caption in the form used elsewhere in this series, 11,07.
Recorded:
10,26
